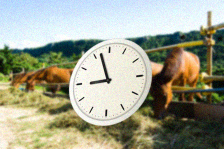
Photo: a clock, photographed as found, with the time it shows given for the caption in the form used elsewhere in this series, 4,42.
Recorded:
8,57
